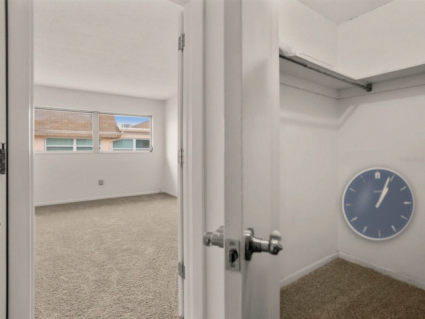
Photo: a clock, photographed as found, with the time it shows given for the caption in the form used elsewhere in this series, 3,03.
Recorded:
1,04
